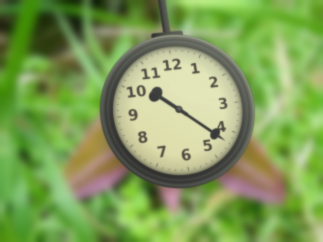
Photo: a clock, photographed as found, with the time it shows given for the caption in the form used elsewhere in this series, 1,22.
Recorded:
10,22
